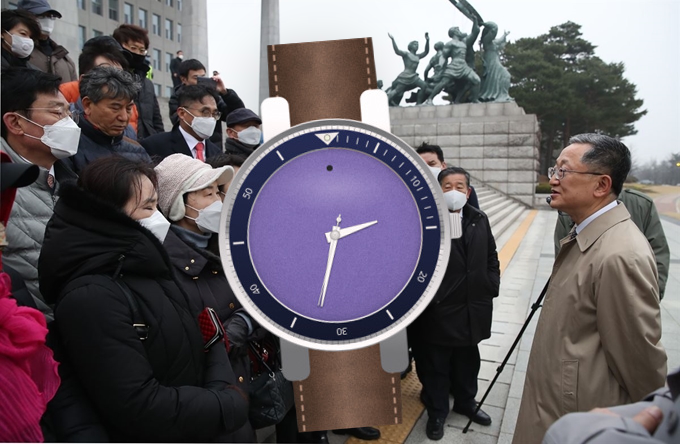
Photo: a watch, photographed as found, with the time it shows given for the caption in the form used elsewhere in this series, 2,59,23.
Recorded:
2,32,33
